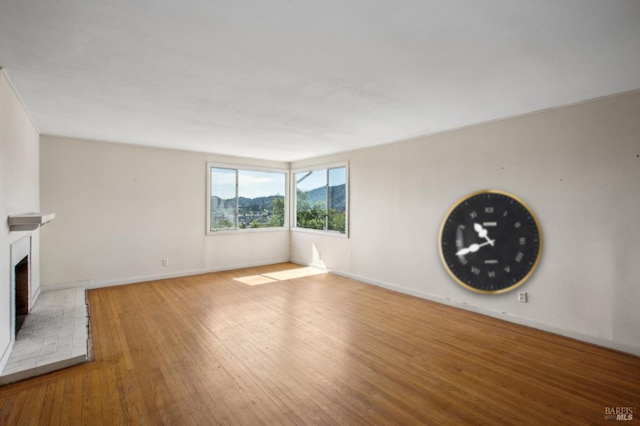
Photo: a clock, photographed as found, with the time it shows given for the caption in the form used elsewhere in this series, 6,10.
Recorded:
10,42
